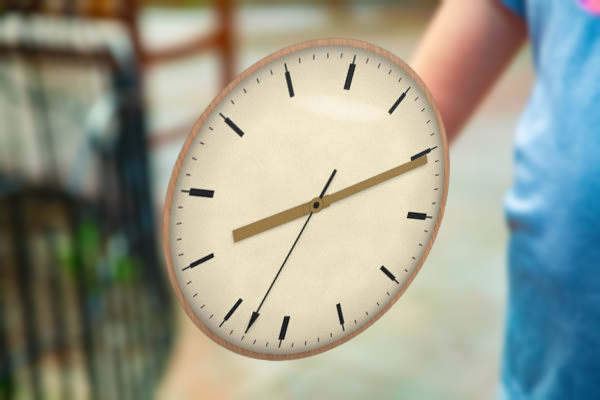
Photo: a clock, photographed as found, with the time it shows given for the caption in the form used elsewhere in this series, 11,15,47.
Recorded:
8,10,33
